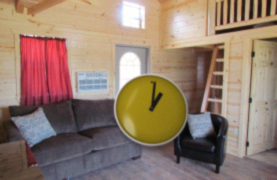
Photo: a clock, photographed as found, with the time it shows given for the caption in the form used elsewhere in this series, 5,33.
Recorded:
1,01
